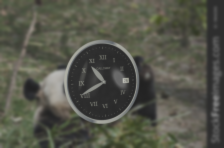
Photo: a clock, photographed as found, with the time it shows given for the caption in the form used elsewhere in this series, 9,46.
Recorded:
10,41
